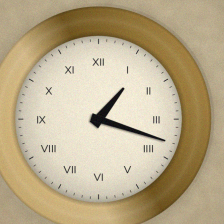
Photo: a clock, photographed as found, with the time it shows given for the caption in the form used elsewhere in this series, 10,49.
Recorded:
1,18
